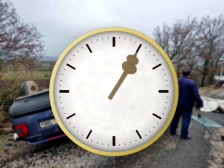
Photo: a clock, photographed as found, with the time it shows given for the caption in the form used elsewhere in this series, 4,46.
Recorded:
1,05
